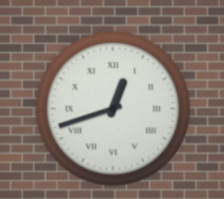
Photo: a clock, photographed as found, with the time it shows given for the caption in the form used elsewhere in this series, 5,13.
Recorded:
12,42
